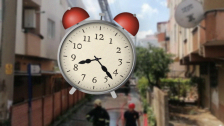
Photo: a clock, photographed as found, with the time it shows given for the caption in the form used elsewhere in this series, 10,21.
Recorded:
8,23
